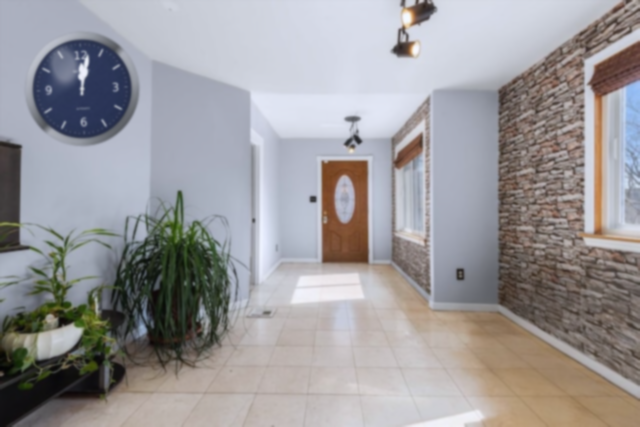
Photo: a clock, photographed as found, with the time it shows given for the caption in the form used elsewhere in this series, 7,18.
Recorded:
12,02
